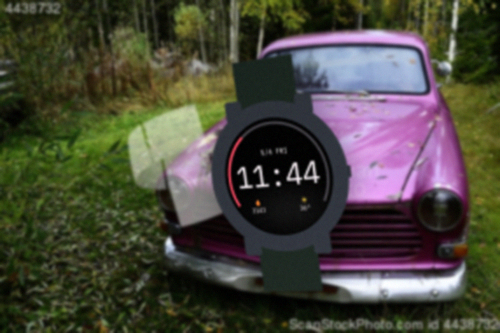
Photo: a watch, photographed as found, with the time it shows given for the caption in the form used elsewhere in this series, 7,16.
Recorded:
11,44
